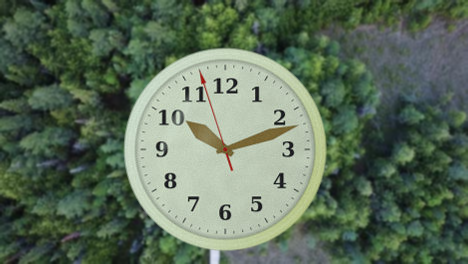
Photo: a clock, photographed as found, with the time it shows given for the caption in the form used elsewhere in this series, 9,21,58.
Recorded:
10,11,57
